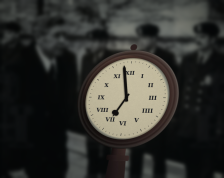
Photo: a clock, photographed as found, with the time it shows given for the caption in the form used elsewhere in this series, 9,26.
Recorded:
6,58
